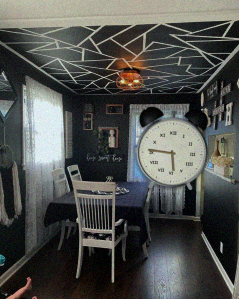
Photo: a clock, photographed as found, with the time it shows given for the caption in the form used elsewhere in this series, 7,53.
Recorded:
5,46
